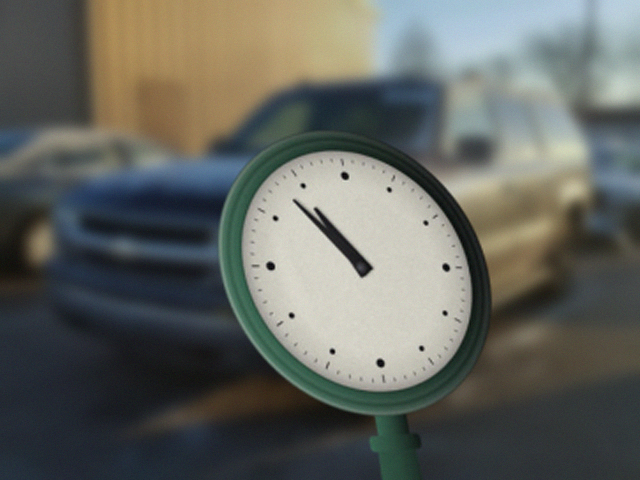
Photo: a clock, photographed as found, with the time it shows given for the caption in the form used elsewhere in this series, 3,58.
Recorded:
10,53
